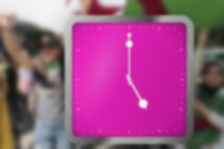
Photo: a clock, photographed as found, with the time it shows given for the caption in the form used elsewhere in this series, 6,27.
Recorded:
5,00
